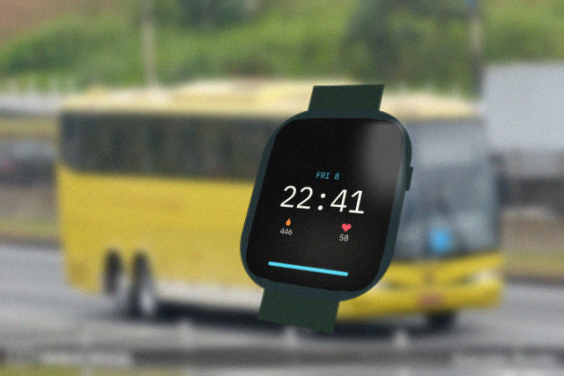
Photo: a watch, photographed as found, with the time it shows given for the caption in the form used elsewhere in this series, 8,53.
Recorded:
22,41
